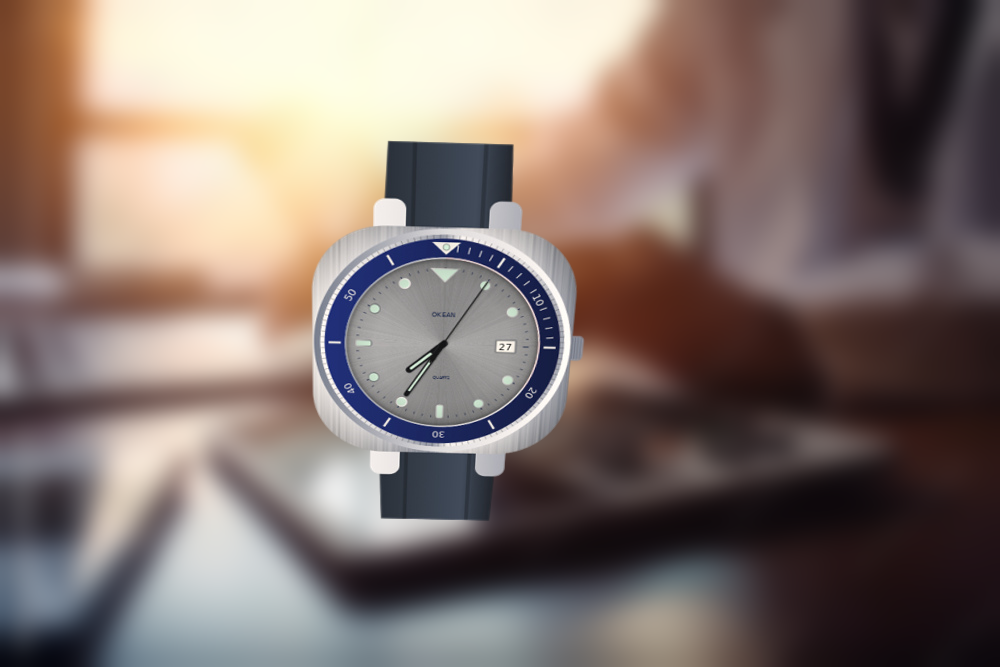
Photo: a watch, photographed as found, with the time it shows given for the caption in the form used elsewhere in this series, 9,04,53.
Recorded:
7,35,05
